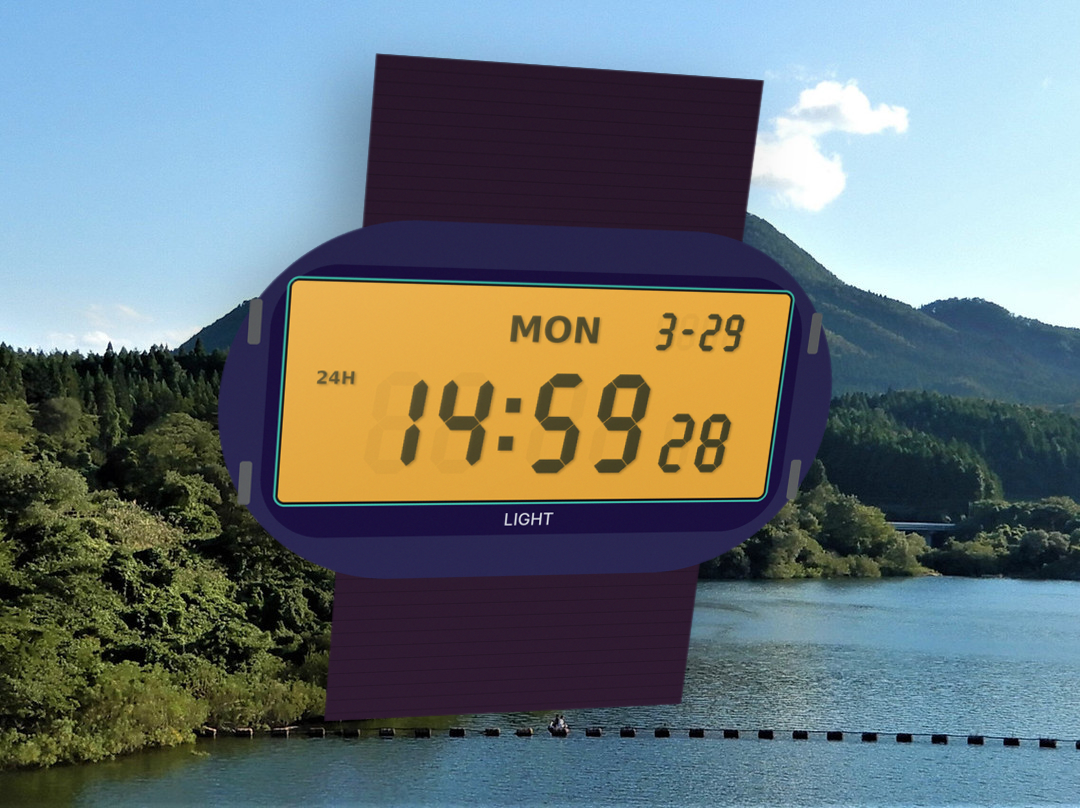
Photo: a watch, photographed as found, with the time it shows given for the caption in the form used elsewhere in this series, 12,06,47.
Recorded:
14,59,28
